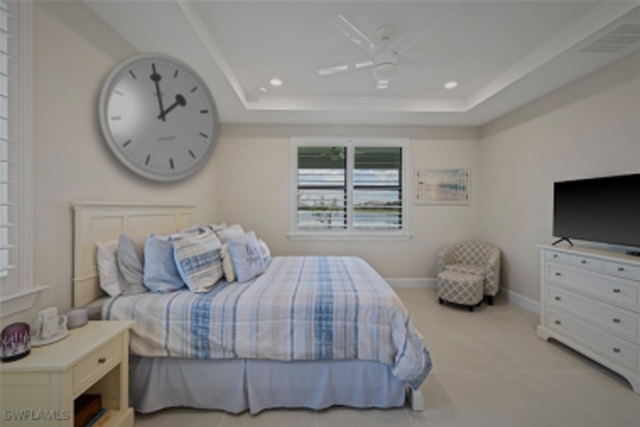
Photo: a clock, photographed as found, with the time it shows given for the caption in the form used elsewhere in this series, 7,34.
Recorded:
2,00
